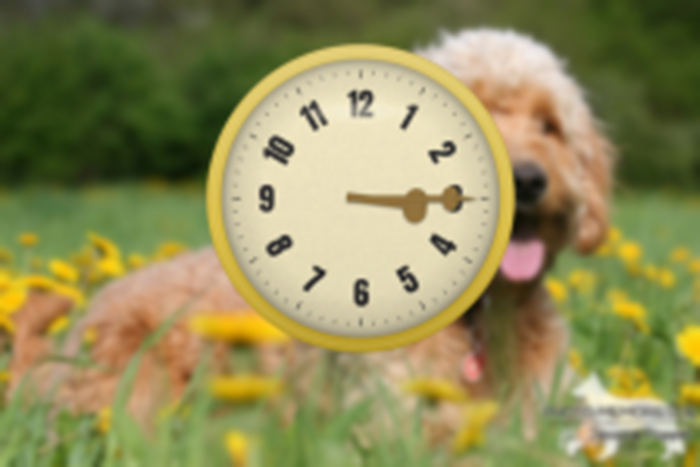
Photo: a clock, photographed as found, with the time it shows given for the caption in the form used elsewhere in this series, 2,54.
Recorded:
3,15
